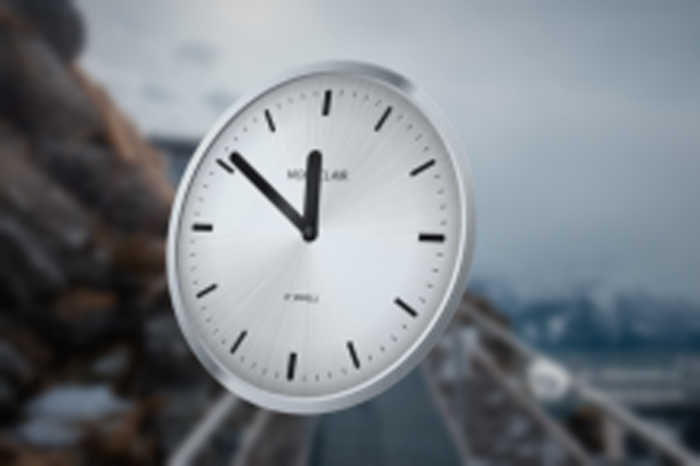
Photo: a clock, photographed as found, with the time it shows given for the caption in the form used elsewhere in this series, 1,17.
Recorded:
11,51
